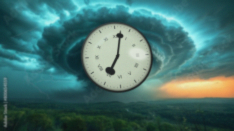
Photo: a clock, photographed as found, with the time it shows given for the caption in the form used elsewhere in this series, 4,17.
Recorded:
7,02
